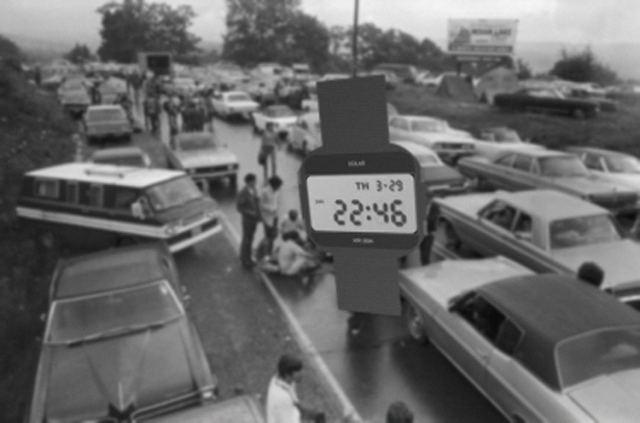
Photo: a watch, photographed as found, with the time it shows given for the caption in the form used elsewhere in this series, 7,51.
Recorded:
22,46
